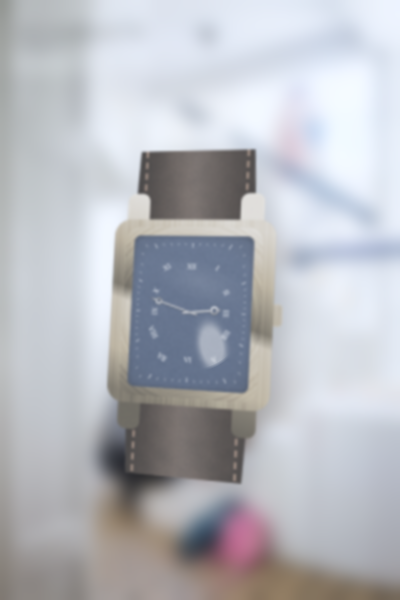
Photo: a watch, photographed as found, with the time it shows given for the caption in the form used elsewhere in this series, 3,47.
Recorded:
2,48
